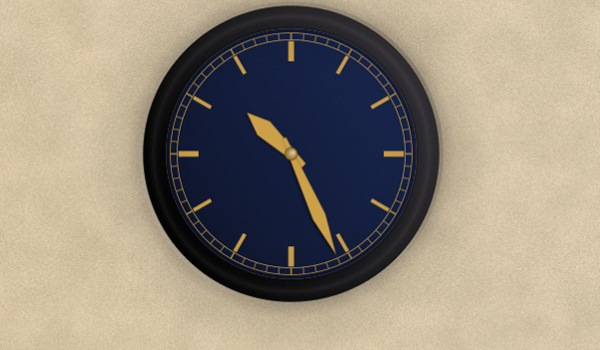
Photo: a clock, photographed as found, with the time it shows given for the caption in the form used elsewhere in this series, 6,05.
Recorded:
10,26
